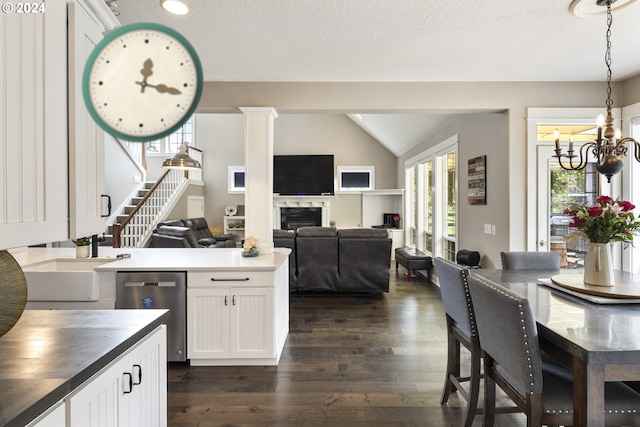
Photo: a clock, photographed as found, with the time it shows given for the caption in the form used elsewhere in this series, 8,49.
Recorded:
12,17
